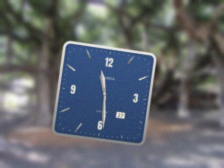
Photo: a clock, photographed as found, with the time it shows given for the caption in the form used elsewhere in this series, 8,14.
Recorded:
11,29
